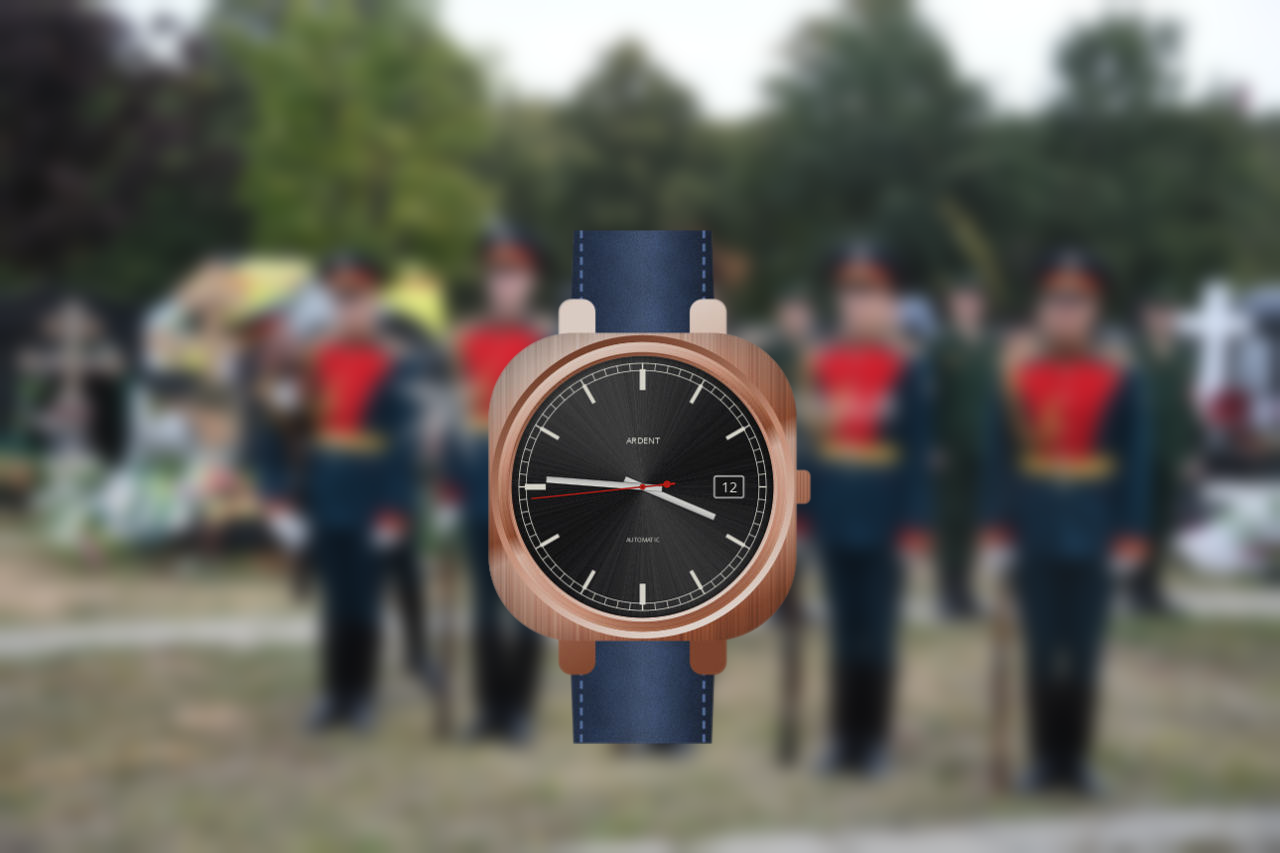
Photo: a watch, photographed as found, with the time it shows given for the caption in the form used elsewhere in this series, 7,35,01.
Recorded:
3,45,44
